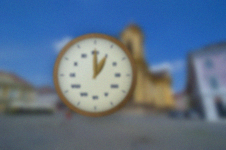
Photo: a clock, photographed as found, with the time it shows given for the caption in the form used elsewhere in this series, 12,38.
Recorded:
1,00
